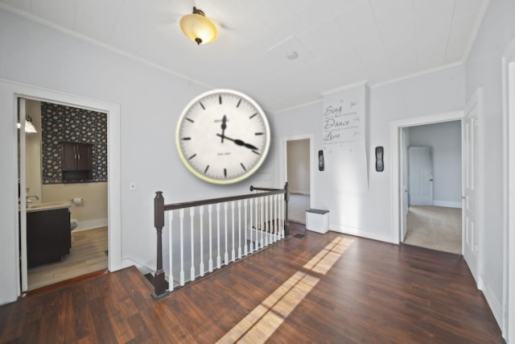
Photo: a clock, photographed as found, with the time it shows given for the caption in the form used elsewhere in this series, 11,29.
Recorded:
12,19
